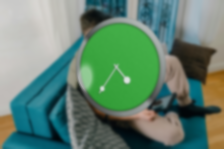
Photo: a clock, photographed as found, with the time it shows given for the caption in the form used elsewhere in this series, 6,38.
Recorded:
4,36
